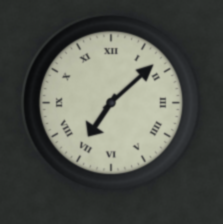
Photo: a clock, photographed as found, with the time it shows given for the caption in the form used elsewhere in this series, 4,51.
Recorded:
7,08
